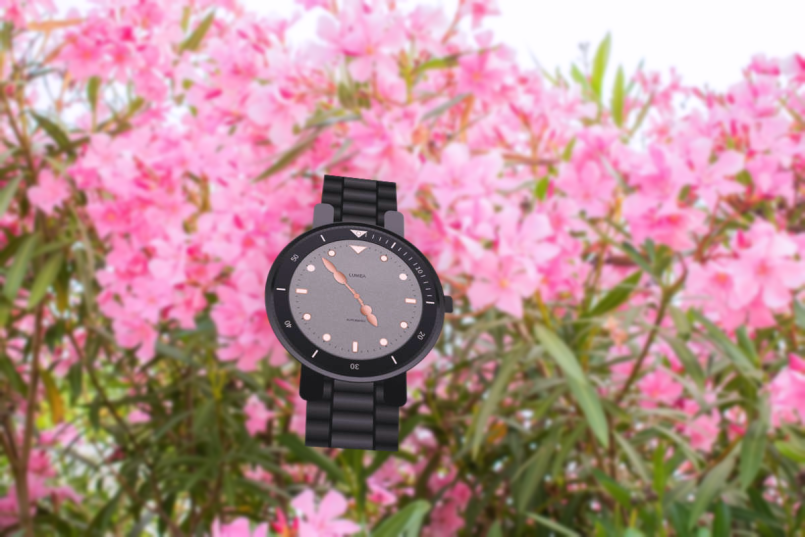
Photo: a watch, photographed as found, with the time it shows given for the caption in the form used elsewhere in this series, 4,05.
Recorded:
4,53
